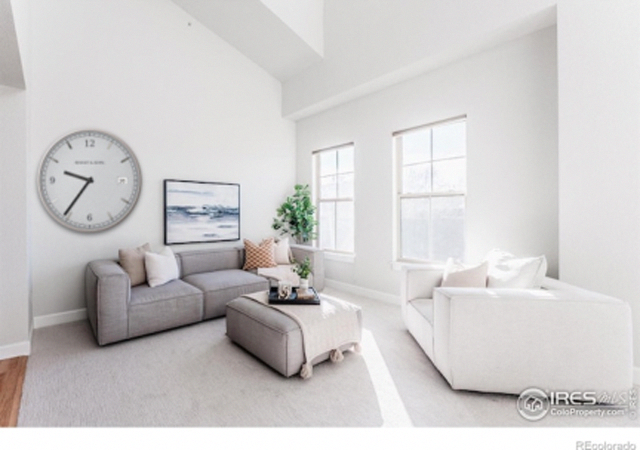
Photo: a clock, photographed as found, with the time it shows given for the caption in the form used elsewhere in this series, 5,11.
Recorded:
9,36
